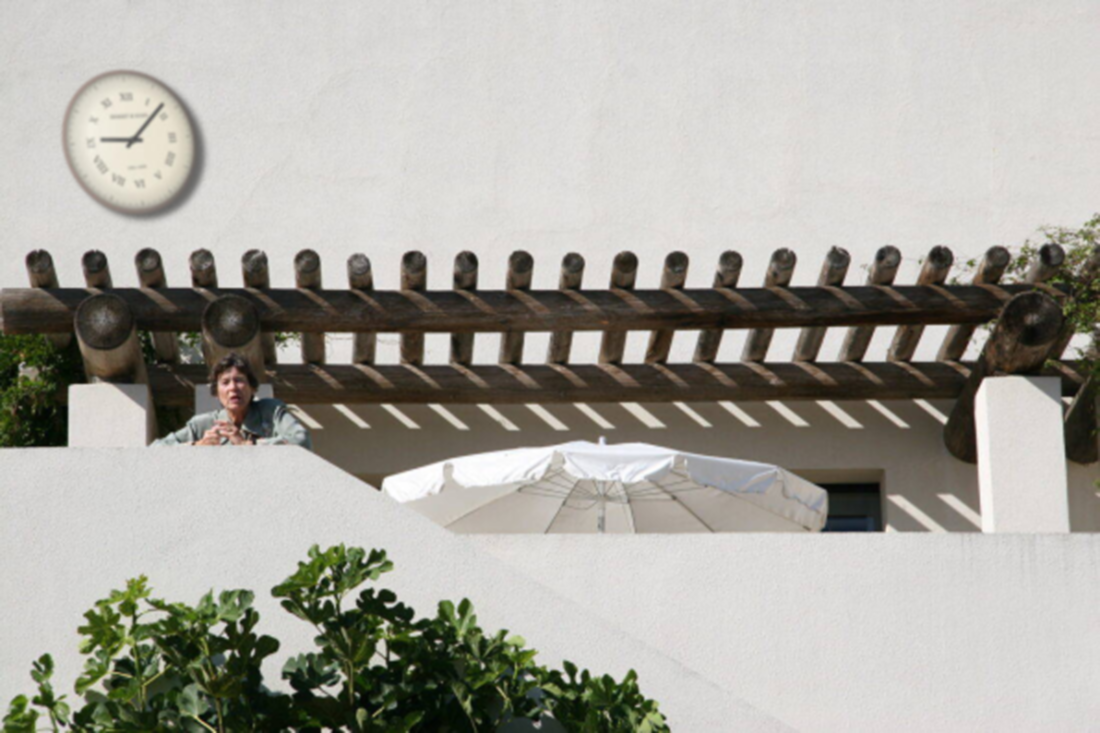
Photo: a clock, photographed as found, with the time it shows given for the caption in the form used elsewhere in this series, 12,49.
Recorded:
9,08
